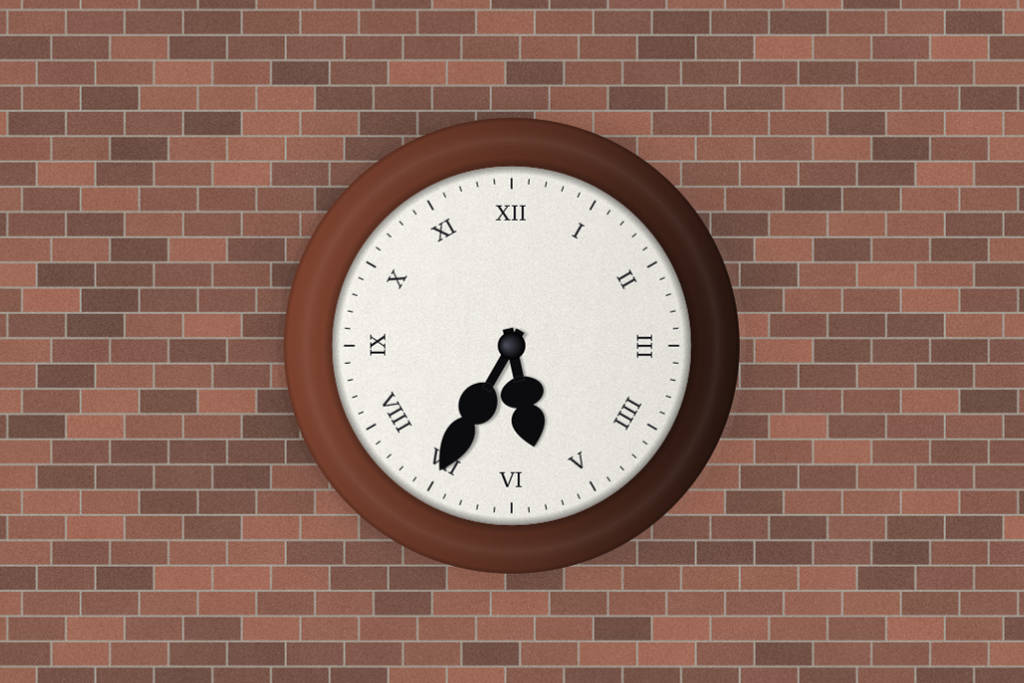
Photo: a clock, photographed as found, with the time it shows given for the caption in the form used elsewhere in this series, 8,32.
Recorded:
5,35
